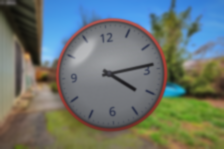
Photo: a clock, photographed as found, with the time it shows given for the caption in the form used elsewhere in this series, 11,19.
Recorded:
4,14
